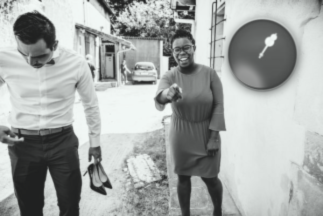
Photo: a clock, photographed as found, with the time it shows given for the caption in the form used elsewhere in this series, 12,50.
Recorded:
1,06
